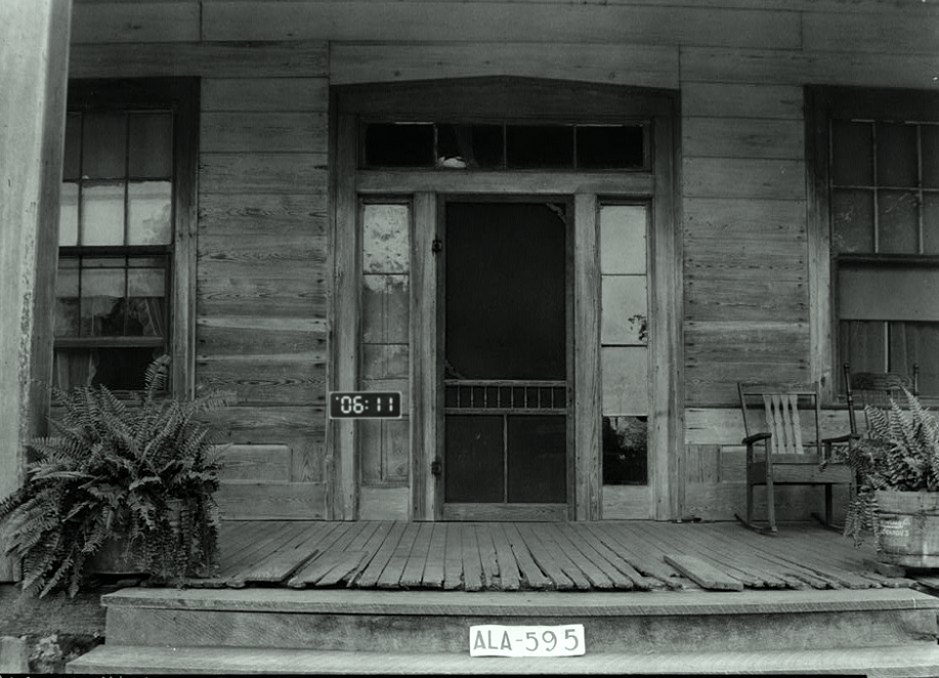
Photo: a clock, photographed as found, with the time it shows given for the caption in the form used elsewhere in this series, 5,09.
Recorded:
6,11
